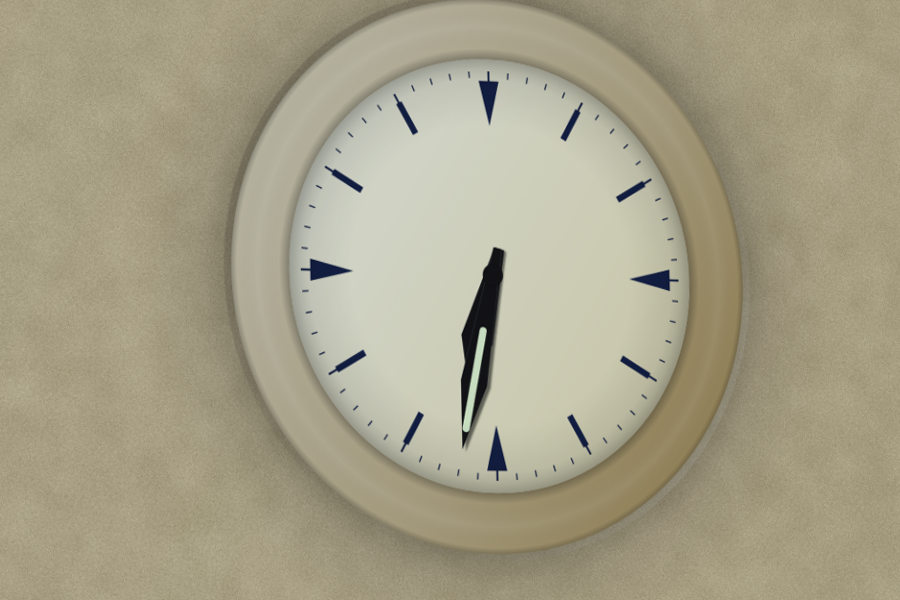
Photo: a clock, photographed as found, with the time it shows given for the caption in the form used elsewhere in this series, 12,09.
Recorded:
6,32
